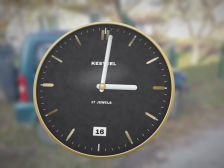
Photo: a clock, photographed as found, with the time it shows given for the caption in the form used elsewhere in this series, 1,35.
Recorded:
3,01
